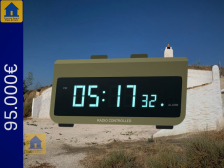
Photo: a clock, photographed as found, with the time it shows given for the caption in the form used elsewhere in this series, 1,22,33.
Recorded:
5,17,32
